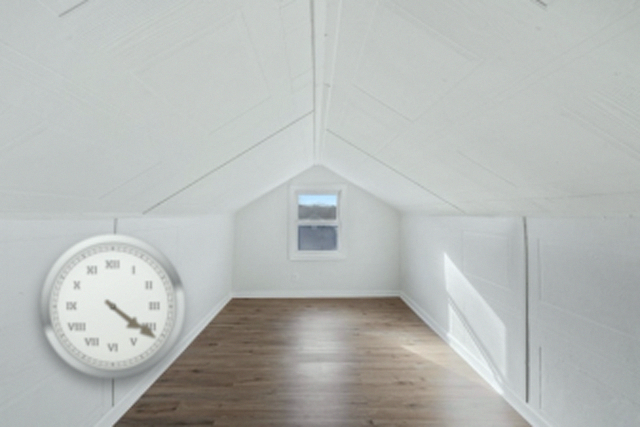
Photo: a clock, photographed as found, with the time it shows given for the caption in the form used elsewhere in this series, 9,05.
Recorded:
4,21
